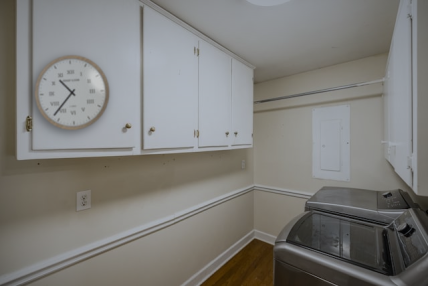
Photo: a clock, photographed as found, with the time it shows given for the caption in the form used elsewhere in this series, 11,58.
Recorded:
10,37
